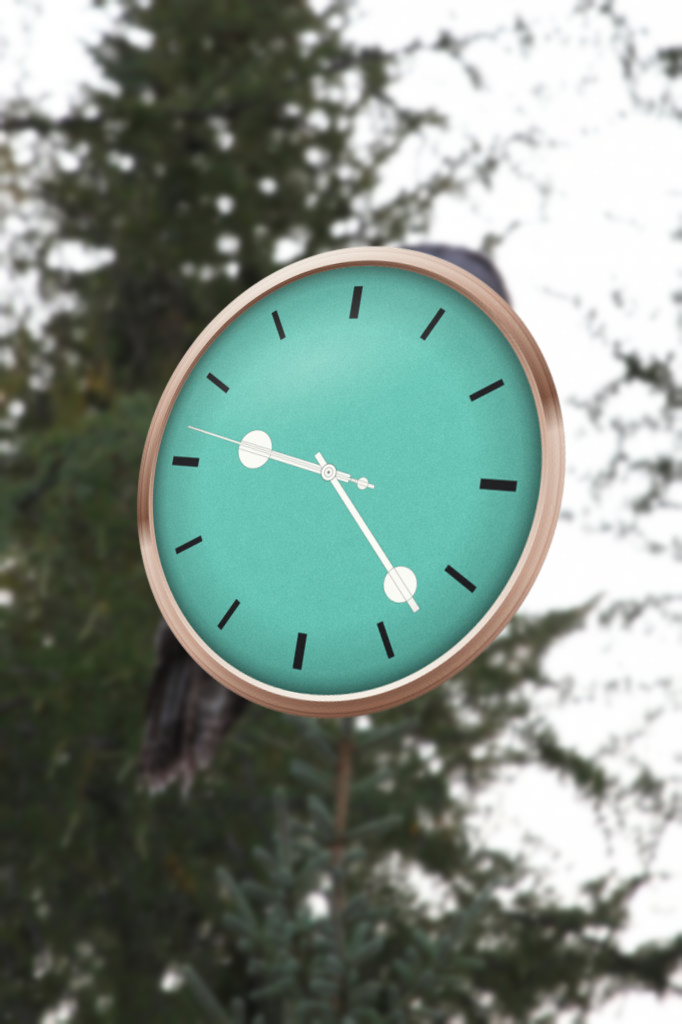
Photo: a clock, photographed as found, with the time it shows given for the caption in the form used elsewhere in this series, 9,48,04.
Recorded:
9,22,47
